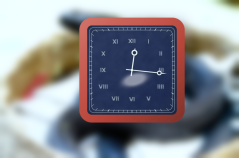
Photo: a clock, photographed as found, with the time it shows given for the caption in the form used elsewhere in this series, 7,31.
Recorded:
12,16
